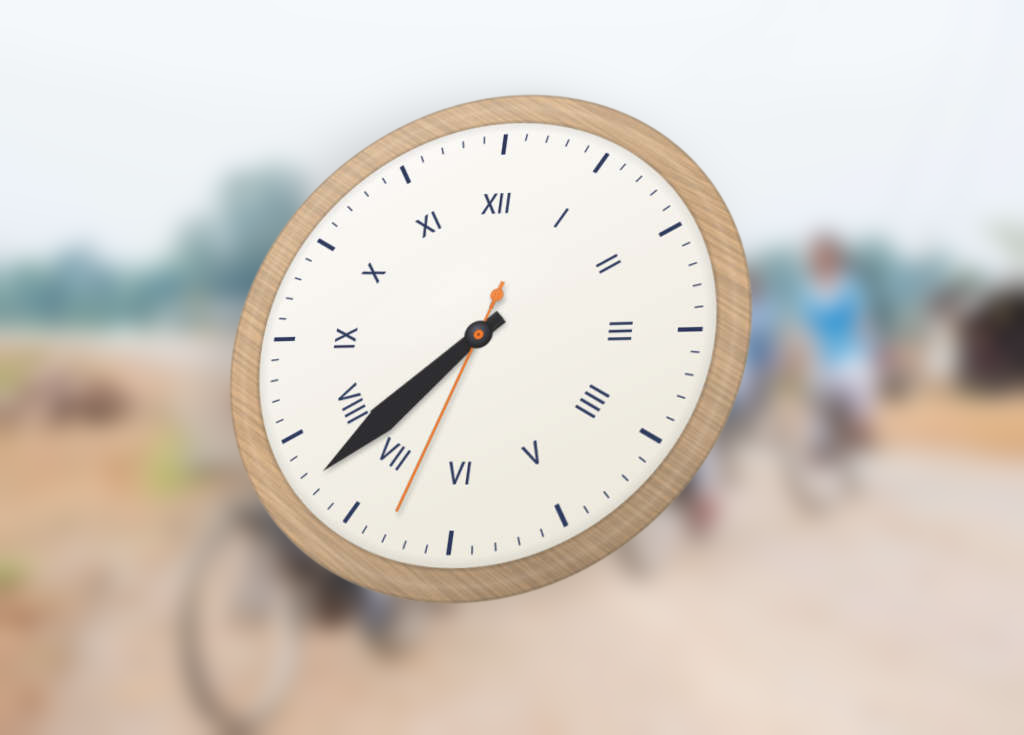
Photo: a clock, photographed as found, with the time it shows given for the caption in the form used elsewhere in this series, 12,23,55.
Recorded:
7,37,33
